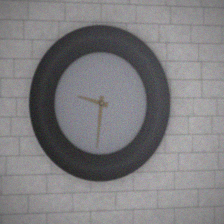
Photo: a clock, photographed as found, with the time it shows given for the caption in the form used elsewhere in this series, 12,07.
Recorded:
9,31
